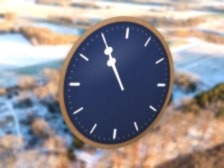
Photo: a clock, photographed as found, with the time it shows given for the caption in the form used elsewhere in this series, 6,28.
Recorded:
10,55
